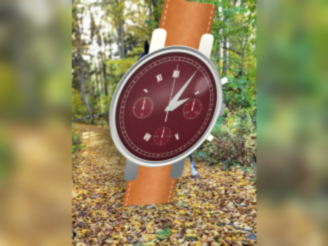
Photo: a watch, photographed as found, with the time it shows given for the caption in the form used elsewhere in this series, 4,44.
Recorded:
2,05
